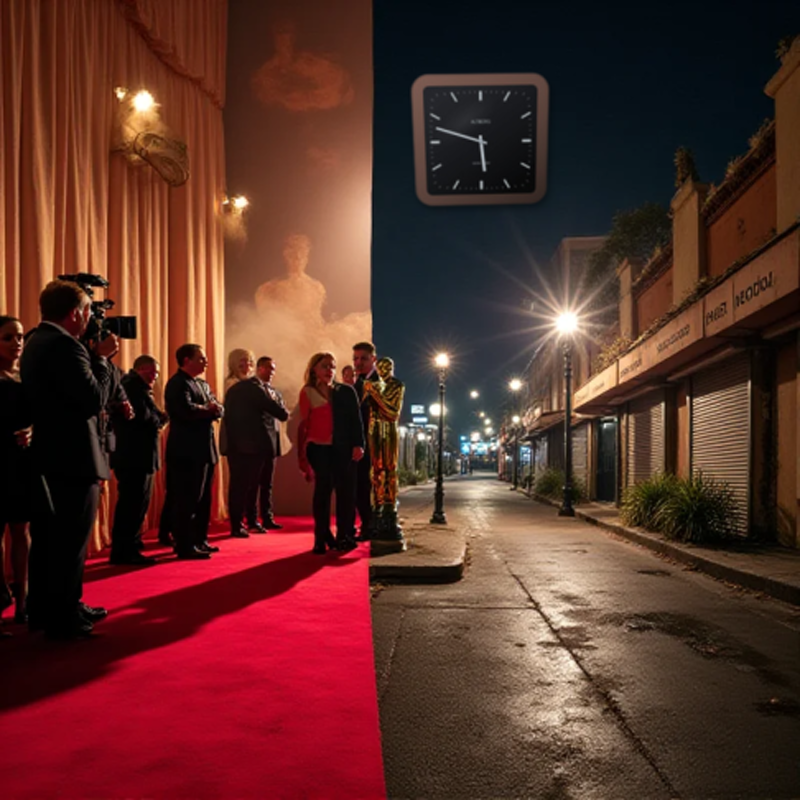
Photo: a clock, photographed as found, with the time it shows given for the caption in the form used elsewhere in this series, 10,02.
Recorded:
5,48
